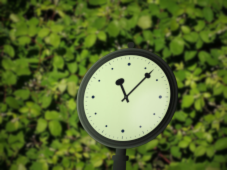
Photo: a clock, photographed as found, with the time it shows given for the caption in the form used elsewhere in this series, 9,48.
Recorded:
11,07
